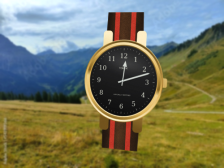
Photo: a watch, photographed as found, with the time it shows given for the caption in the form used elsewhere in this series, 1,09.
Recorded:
12,12
